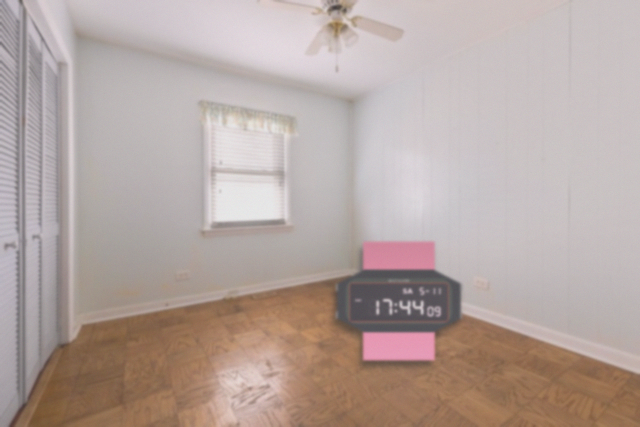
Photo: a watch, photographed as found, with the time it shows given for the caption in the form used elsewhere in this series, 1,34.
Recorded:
17,44
